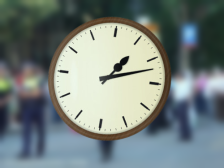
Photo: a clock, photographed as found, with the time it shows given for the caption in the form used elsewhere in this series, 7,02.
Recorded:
1,12
